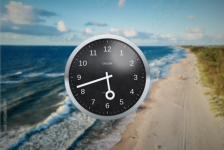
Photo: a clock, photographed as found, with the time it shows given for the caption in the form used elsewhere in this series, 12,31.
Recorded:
5,42
